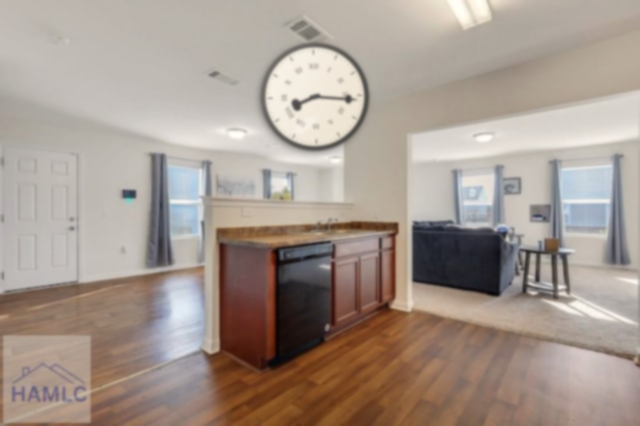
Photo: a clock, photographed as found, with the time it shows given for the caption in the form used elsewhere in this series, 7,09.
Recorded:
8,16
